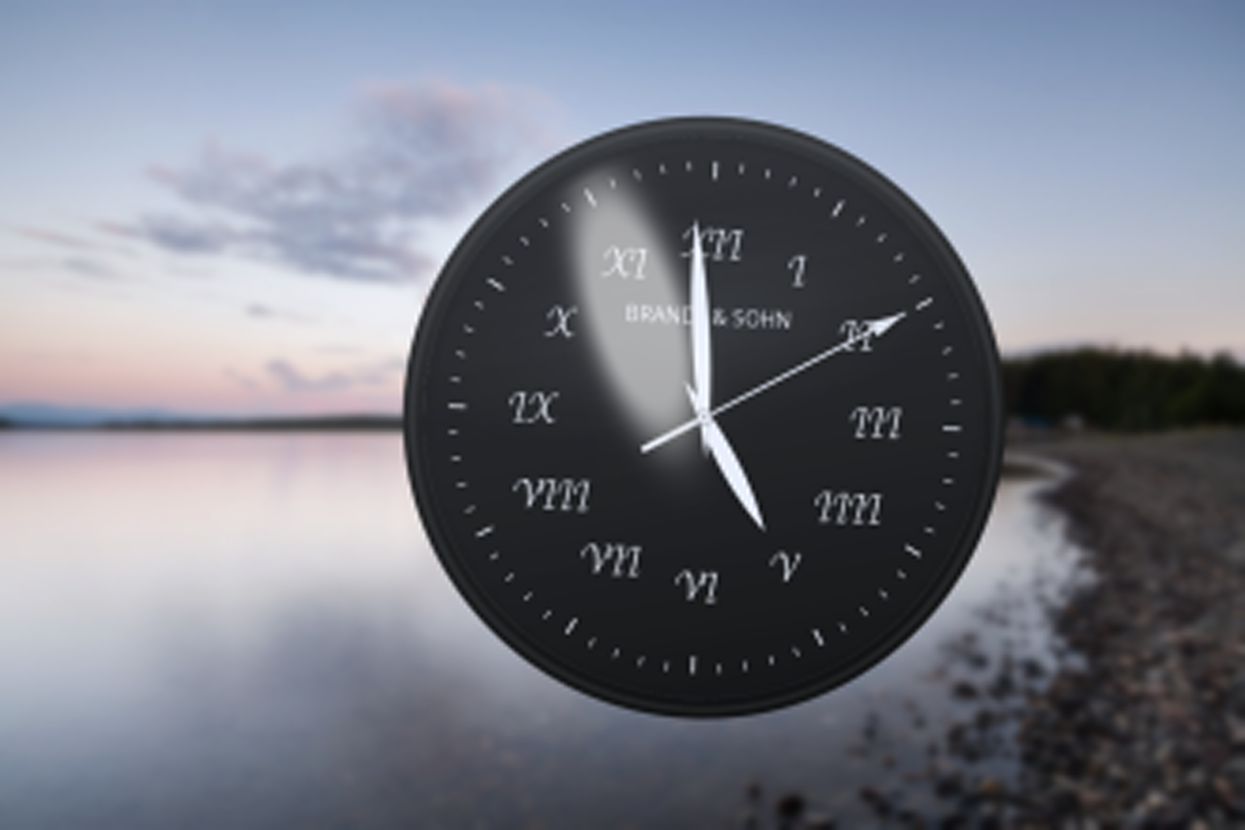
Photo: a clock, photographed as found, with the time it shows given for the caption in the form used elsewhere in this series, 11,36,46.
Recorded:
4,59,10
